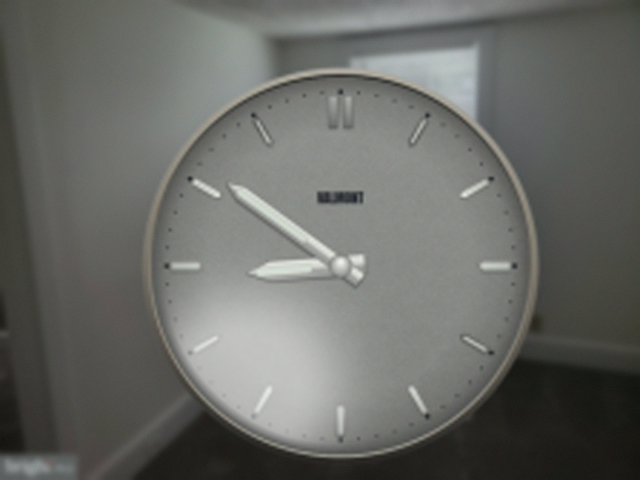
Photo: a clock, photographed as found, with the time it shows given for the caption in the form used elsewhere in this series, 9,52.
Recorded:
8,51
